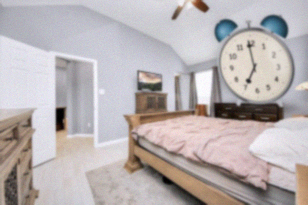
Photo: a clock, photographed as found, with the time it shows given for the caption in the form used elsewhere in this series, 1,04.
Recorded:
6,59
